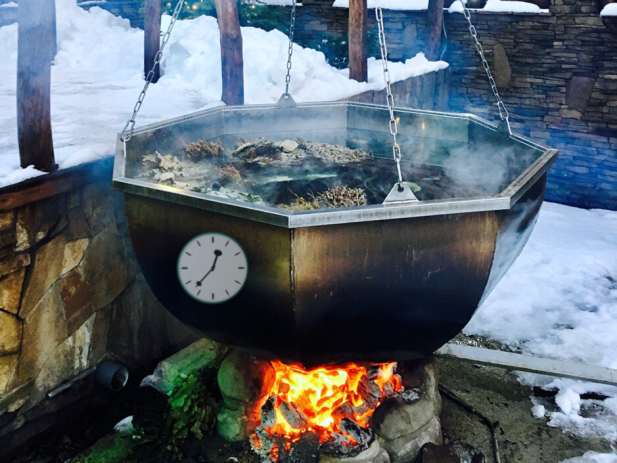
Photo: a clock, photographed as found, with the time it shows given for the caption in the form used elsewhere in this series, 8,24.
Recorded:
12,37
